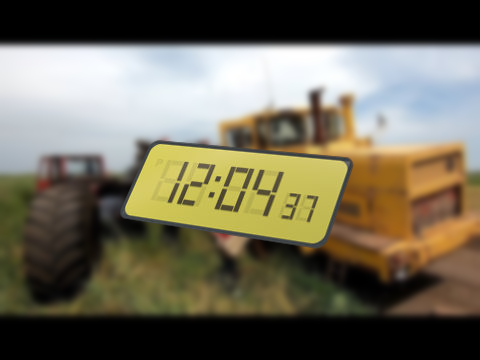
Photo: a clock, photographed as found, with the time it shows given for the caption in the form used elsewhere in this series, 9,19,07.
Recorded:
12,04,37
